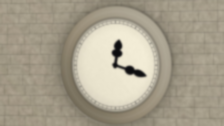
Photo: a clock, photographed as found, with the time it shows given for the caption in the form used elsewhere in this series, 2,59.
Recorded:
12,18
